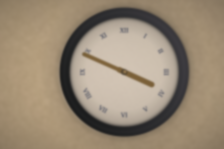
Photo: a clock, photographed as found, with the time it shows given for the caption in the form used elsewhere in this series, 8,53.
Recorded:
3,49
